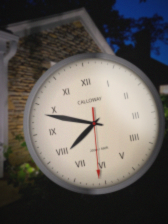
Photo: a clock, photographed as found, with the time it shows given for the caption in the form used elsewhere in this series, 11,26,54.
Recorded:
7,48,31
